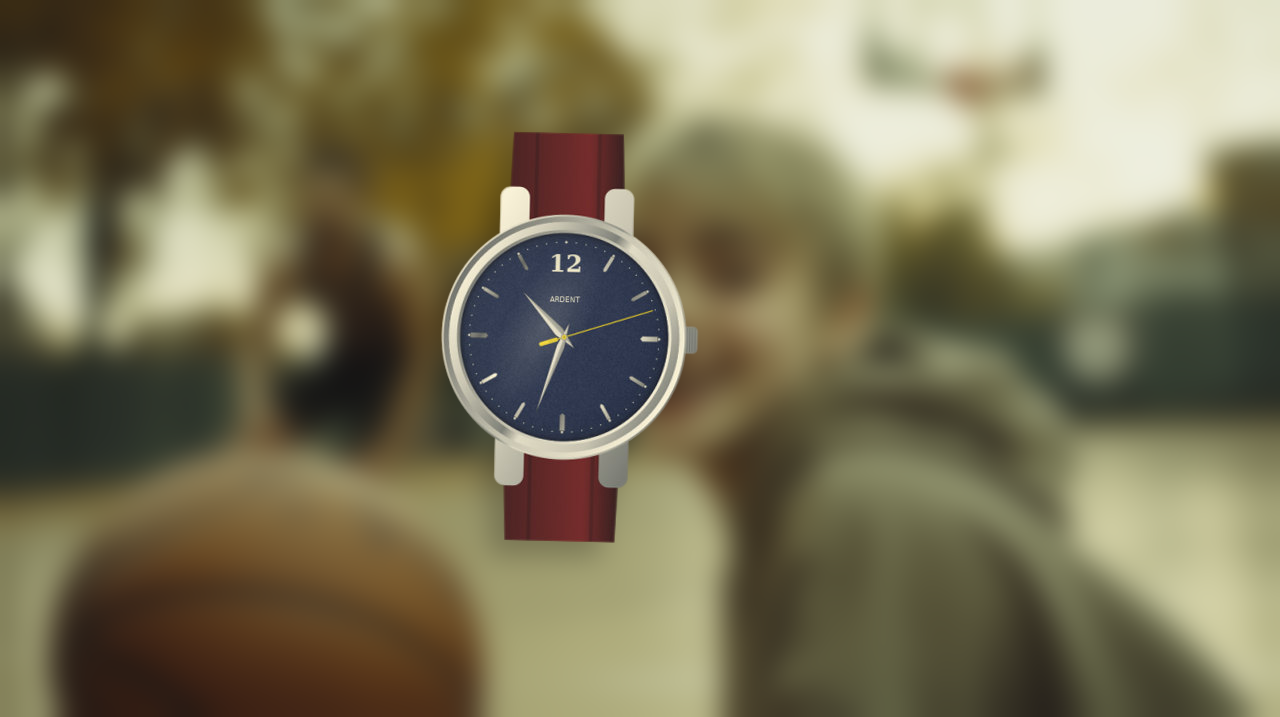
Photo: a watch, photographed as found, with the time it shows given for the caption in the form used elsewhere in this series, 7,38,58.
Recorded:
10,33,12
